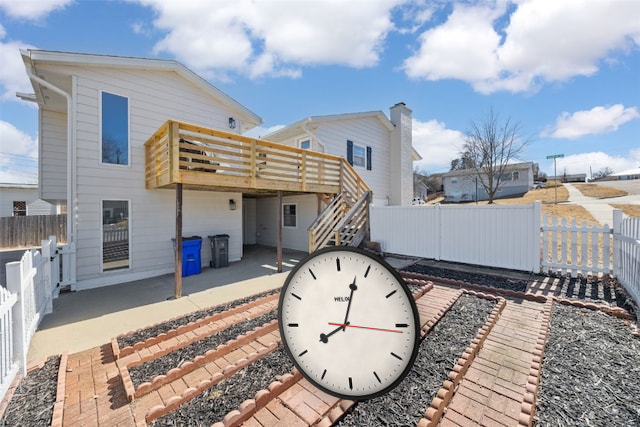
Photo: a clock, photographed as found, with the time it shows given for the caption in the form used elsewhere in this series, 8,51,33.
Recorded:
8,03,16
